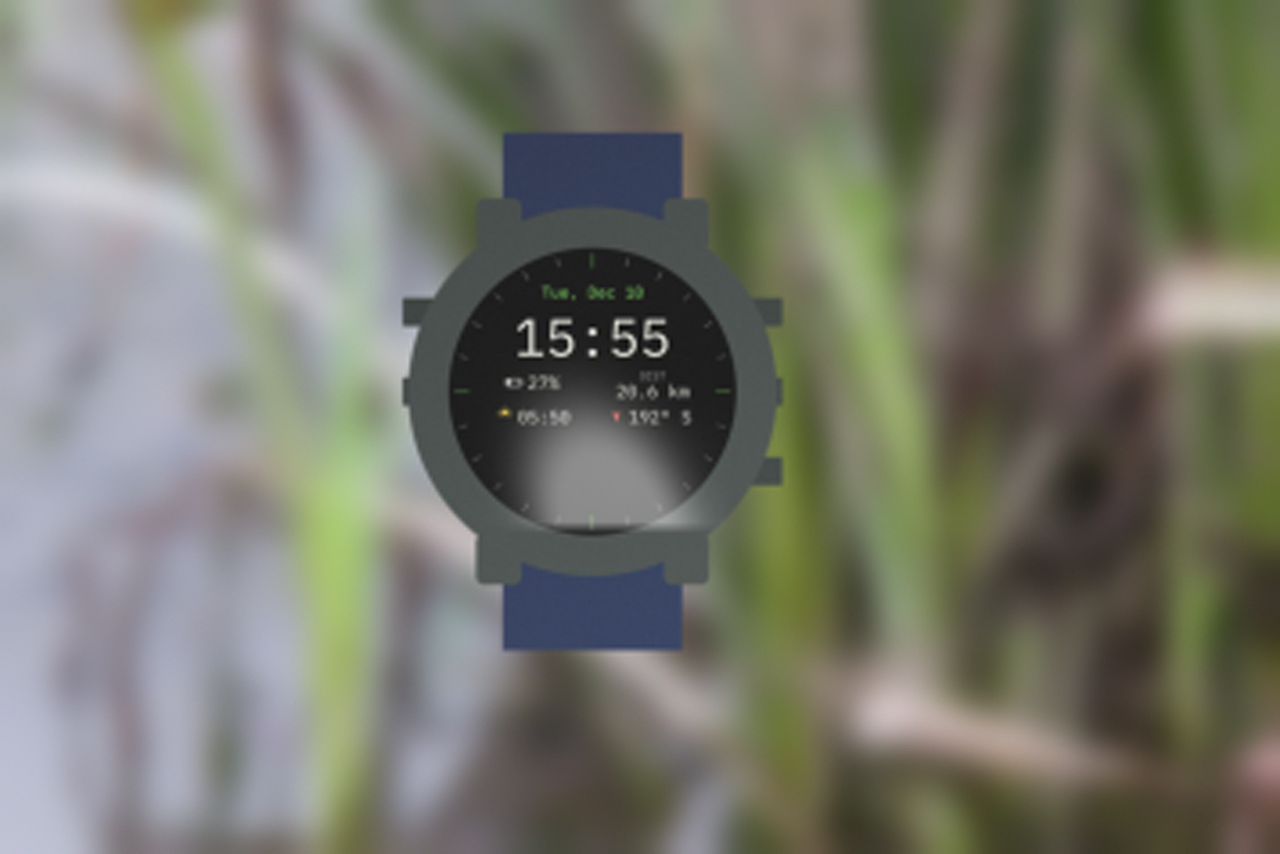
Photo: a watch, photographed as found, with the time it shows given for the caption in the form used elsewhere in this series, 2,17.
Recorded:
15,55
